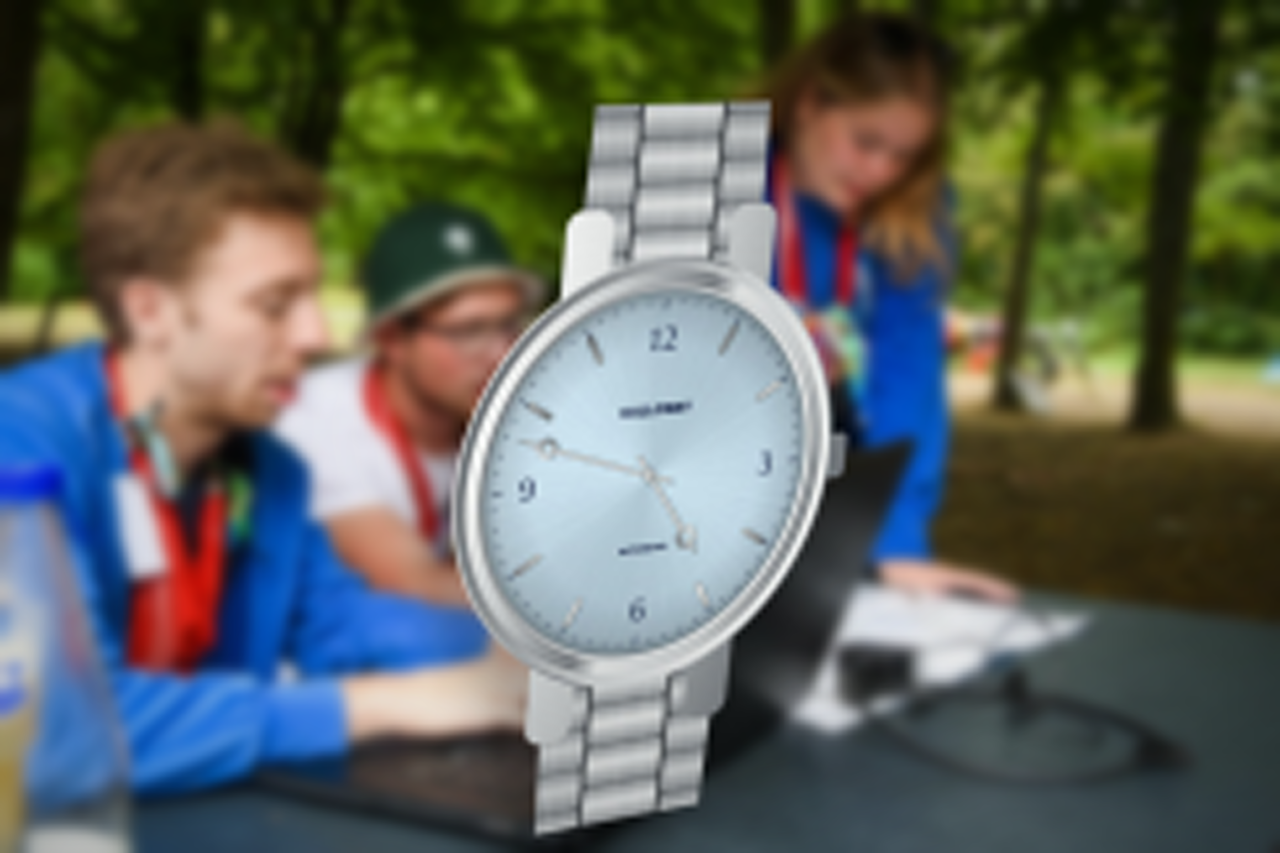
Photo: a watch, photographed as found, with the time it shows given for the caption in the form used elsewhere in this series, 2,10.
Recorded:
4,48
